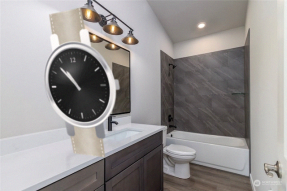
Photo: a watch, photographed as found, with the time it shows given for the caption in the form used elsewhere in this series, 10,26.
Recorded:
10,53
